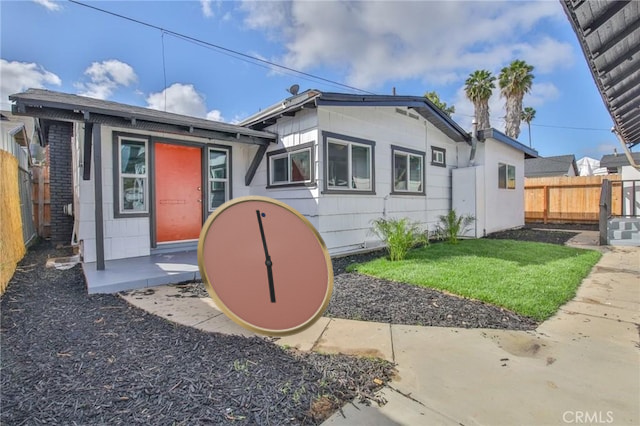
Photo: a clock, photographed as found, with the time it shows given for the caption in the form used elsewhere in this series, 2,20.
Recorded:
5,59
